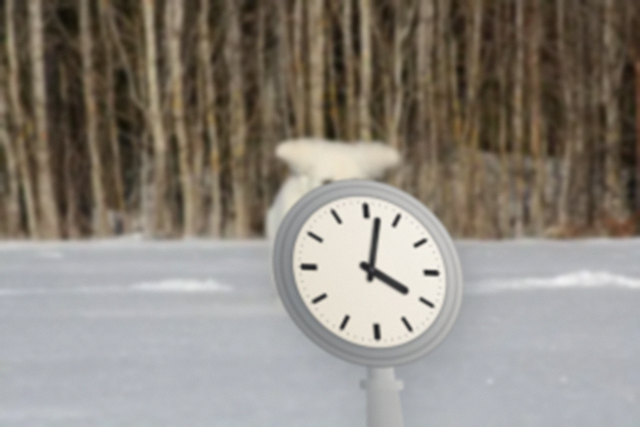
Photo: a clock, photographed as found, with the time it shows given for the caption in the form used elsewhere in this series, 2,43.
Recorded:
4,02
